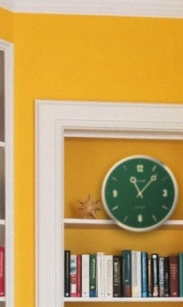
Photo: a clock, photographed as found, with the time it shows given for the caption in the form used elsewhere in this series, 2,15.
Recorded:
11,07
